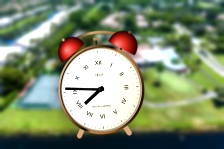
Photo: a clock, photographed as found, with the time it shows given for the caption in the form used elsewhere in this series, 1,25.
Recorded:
7,46
